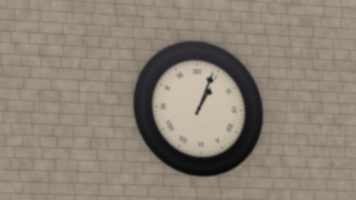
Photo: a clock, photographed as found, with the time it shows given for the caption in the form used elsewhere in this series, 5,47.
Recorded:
1,04
